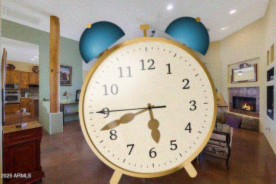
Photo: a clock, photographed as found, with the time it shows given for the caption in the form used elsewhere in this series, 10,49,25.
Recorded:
5,41,45
